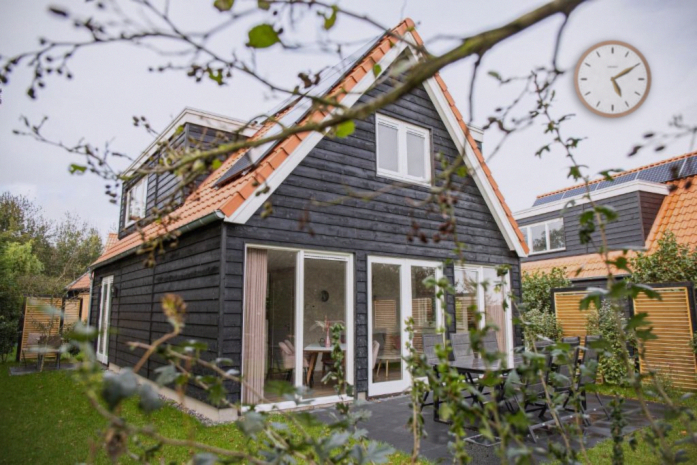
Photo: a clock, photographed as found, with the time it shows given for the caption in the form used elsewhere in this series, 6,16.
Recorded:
5,10
